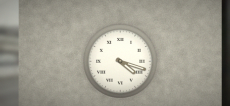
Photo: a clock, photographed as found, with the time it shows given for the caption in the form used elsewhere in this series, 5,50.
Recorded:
4,18
